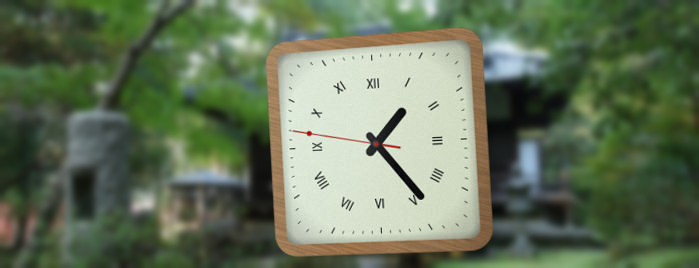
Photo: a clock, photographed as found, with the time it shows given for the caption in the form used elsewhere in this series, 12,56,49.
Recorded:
1,23,47
